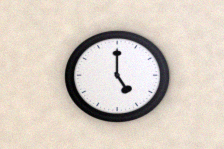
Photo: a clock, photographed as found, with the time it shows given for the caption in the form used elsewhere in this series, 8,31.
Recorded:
5,00
